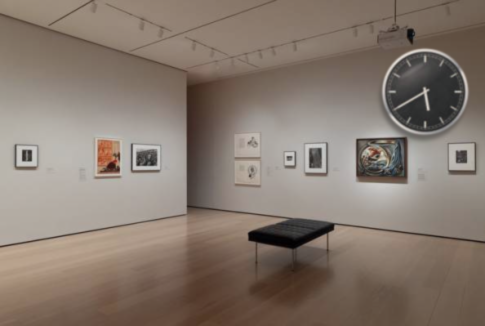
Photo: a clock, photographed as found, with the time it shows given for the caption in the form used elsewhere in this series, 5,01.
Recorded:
5,40
